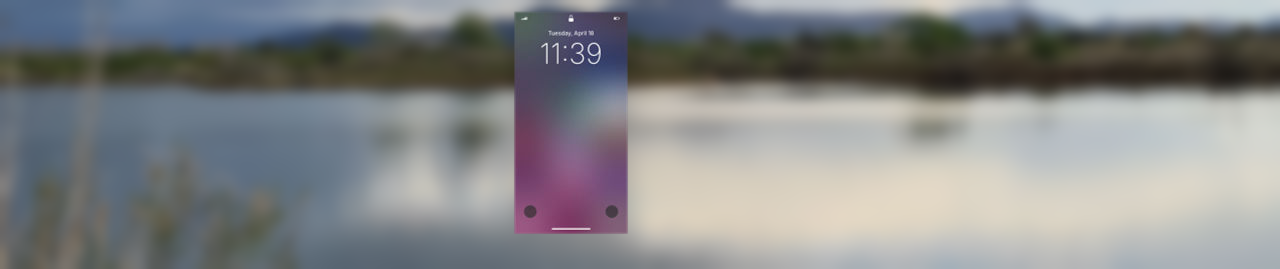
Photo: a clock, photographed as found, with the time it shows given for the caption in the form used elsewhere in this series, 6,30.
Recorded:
11,39
